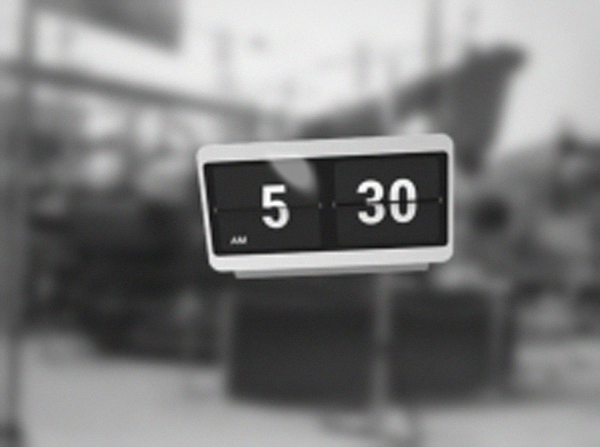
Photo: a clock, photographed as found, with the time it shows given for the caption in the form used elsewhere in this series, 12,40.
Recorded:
5,30
